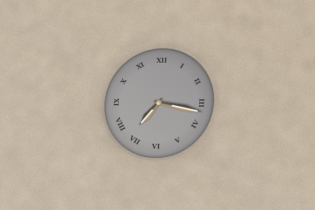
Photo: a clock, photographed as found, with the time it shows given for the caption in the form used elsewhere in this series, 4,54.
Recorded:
7,17
